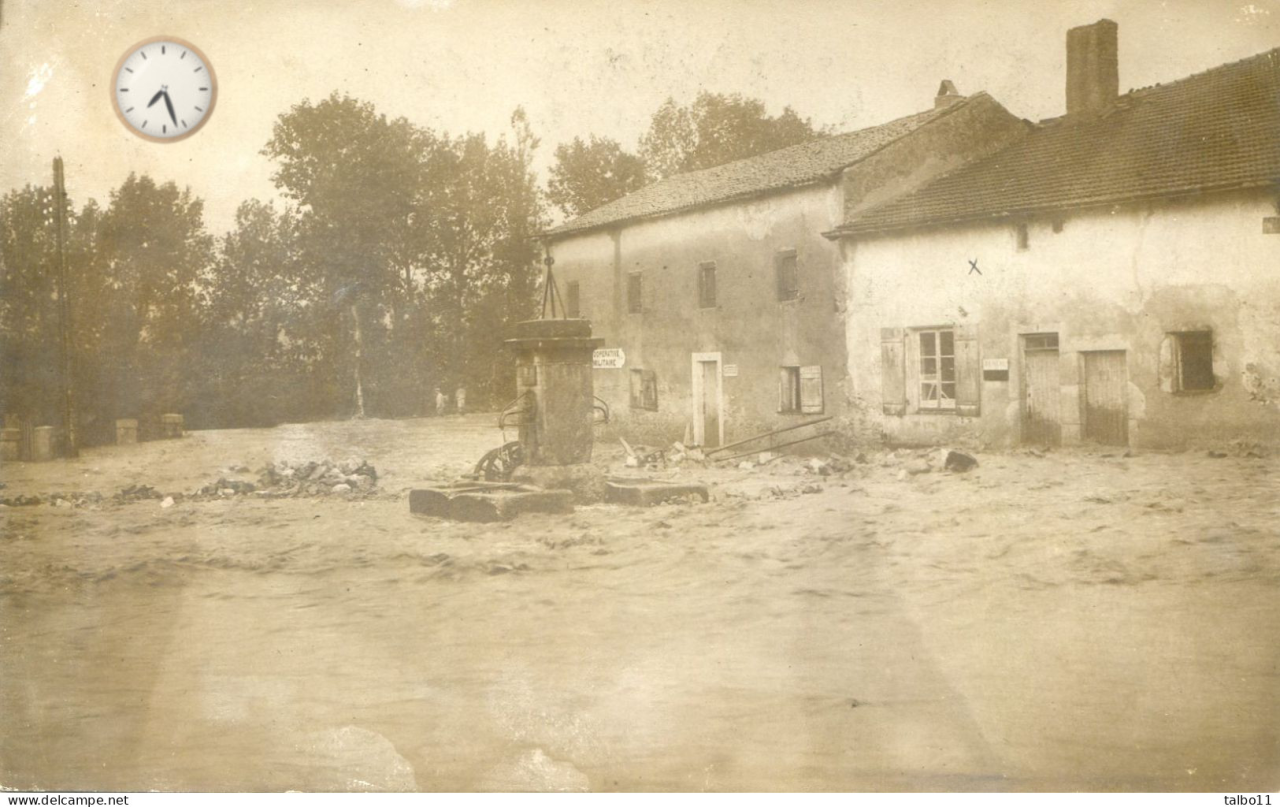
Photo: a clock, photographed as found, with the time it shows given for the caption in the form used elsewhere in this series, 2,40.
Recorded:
7,27
